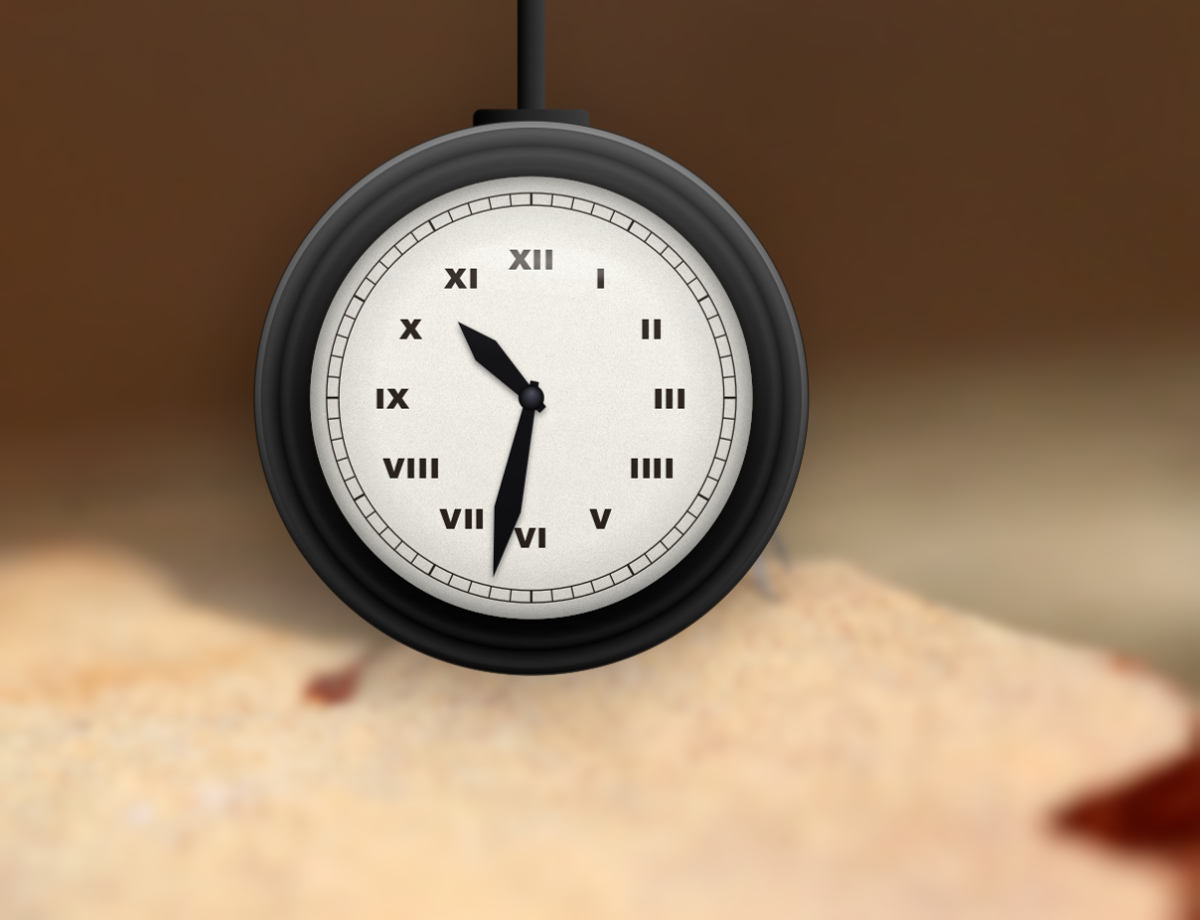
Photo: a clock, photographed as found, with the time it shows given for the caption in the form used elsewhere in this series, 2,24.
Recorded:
10,32
